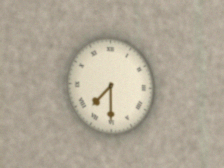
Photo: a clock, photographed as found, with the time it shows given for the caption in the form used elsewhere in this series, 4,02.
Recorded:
7,30
